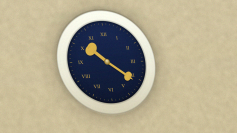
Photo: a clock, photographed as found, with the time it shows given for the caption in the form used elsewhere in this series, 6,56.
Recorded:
10,21
